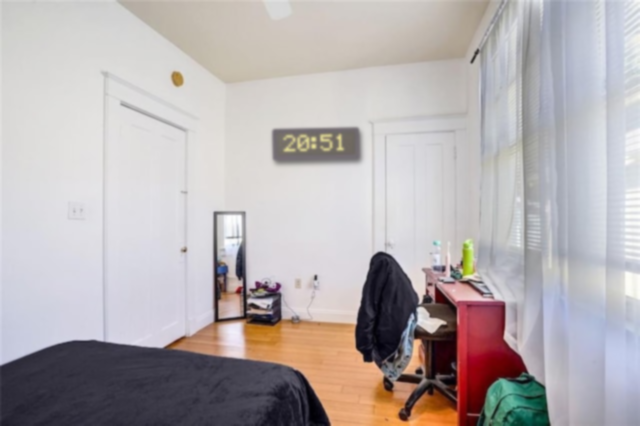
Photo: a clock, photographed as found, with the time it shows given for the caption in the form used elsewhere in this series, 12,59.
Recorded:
20,51
